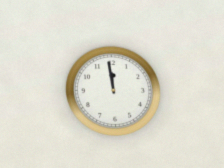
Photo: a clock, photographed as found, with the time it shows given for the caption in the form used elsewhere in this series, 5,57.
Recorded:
11,59
